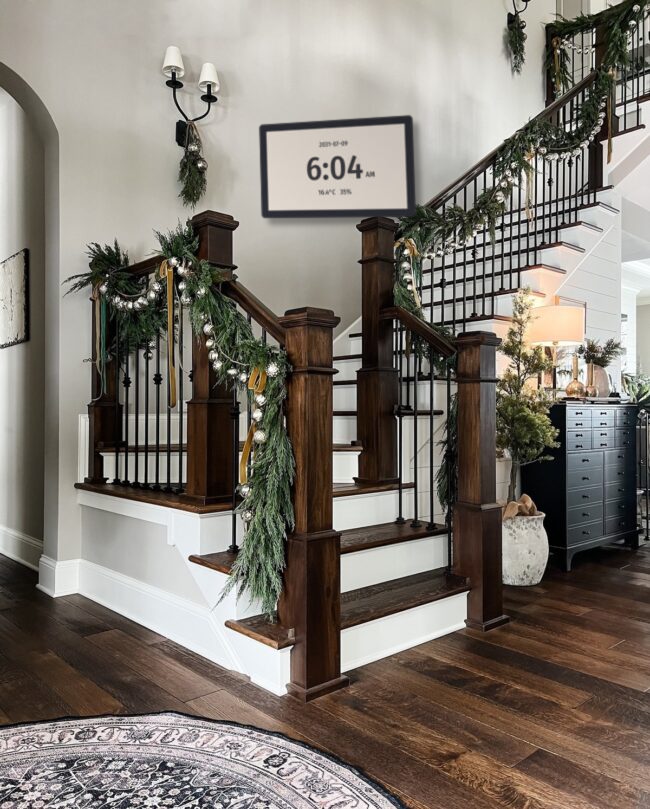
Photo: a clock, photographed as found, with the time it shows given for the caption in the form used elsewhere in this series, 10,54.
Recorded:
6,04
